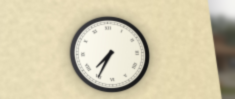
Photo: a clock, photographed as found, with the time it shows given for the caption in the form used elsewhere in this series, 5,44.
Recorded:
7,35
